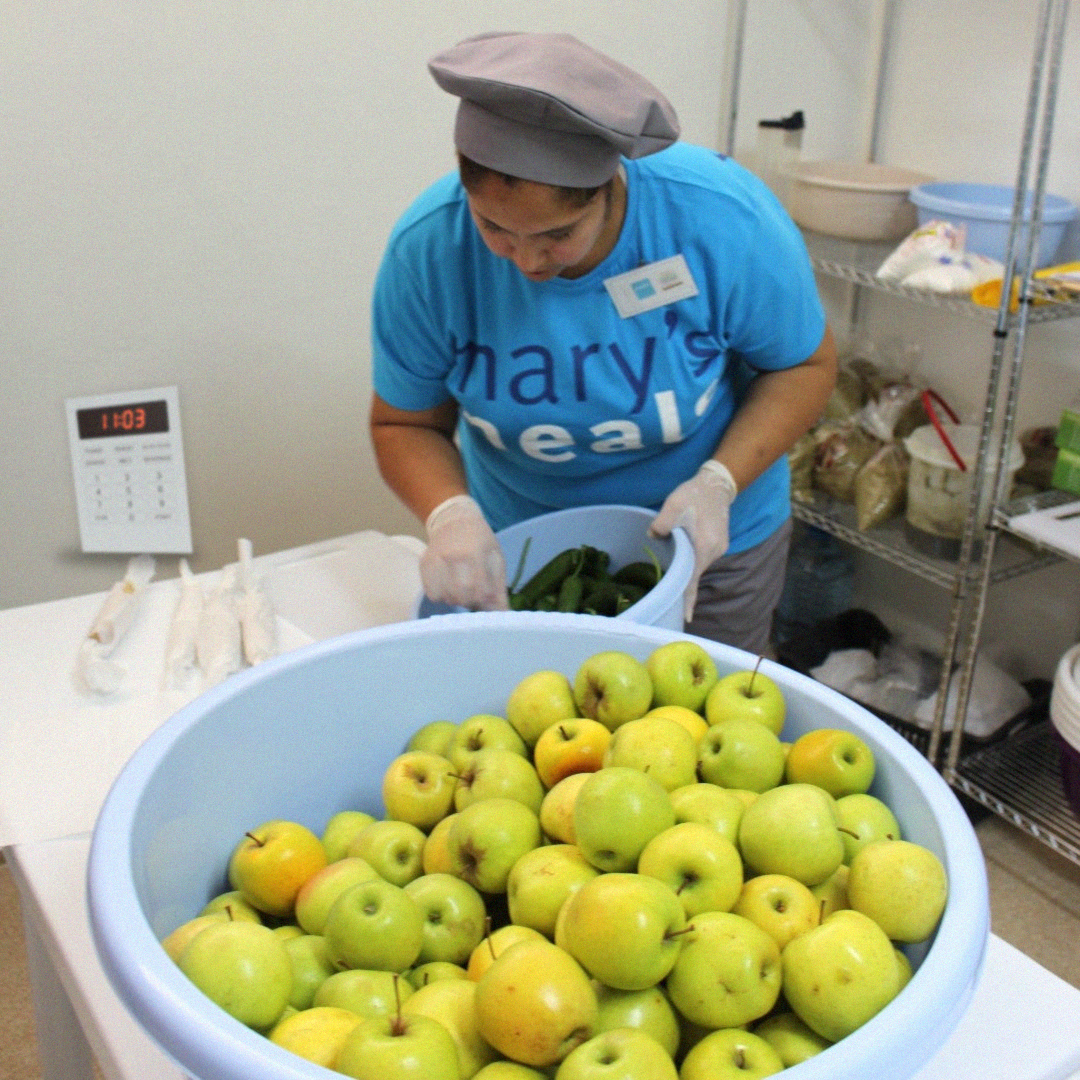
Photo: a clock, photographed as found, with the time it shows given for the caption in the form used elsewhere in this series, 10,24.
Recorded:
11,03
